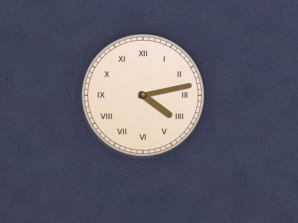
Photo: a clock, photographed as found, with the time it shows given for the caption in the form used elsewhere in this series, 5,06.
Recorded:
4,13
